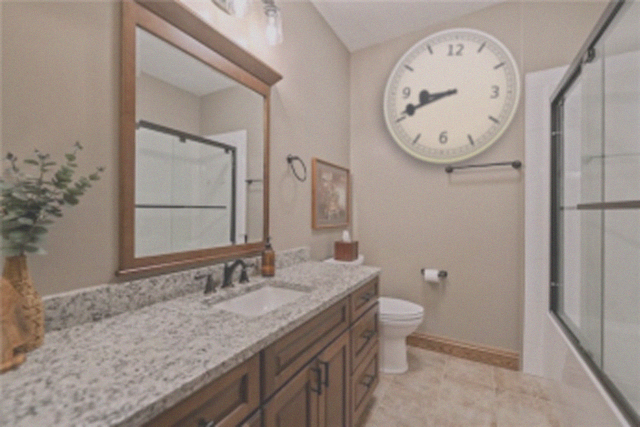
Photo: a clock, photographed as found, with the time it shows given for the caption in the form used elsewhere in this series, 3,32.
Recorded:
8,41
